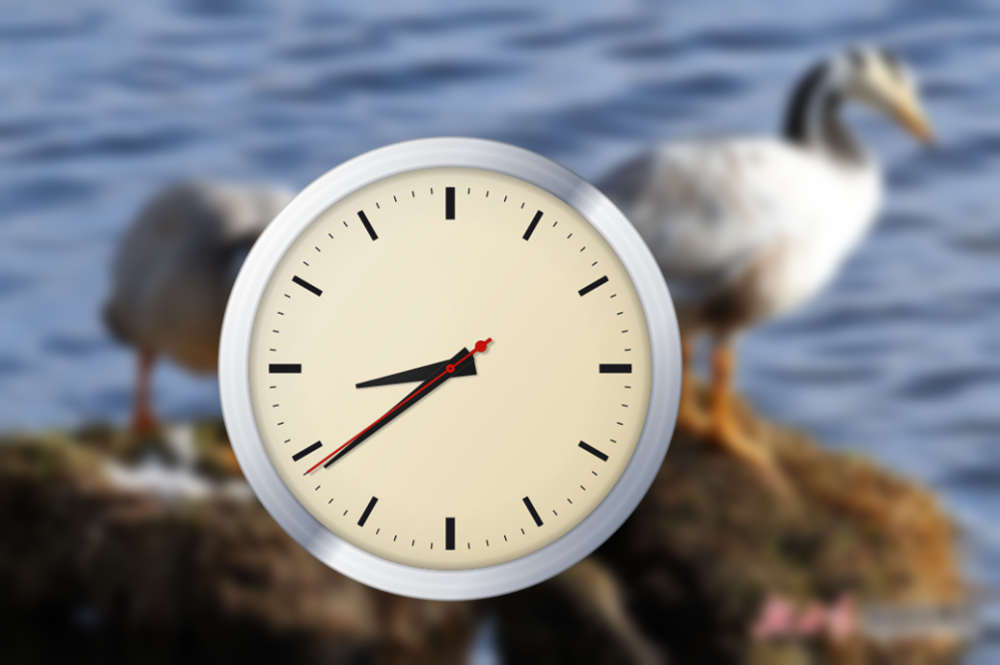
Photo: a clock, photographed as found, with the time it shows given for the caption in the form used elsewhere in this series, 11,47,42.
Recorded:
8,38,39
